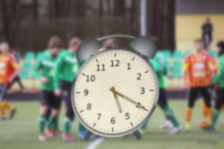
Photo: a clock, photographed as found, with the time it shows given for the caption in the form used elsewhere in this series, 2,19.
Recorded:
5,20
